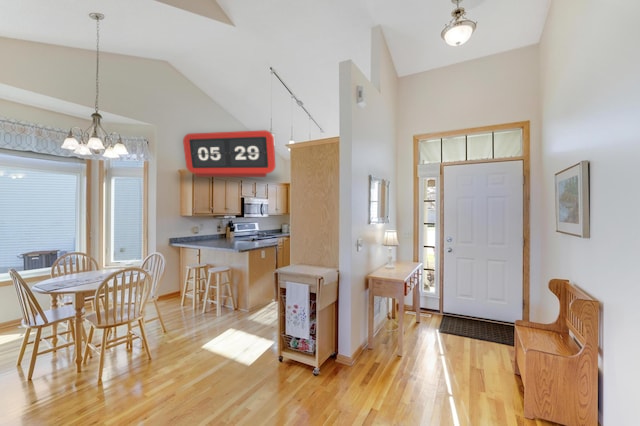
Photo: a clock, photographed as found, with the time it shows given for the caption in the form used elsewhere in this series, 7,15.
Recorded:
5,29
